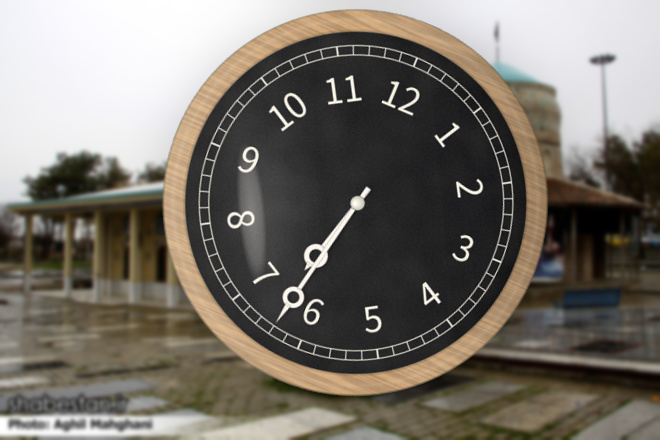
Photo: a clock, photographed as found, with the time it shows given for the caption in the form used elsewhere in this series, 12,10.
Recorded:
6,32
